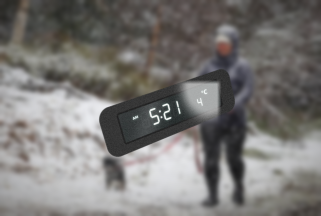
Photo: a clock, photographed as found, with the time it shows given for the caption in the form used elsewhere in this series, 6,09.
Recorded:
5,21
